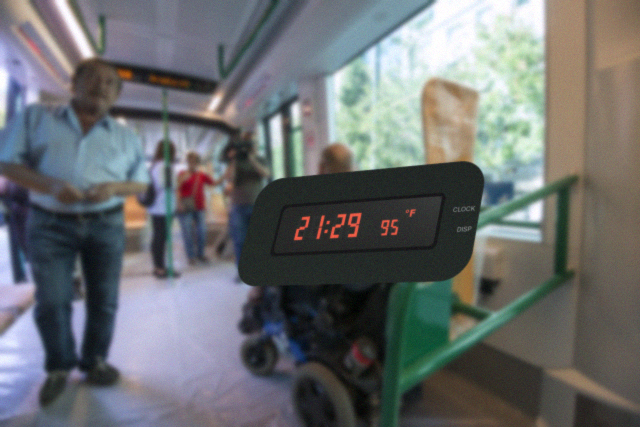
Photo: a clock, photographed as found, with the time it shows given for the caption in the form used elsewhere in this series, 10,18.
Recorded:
21,29
